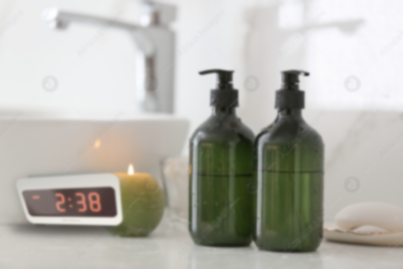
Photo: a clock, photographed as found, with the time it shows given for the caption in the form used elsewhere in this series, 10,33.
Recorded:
2,38
